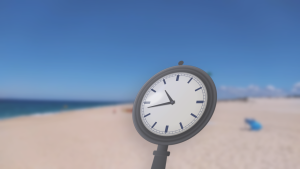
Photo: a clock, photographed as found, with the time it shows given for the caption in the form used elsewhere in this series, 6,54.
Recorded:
10,43
